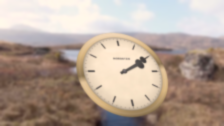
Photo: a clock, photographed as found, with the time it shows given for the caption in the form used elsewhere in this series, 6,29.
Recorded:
2,10
